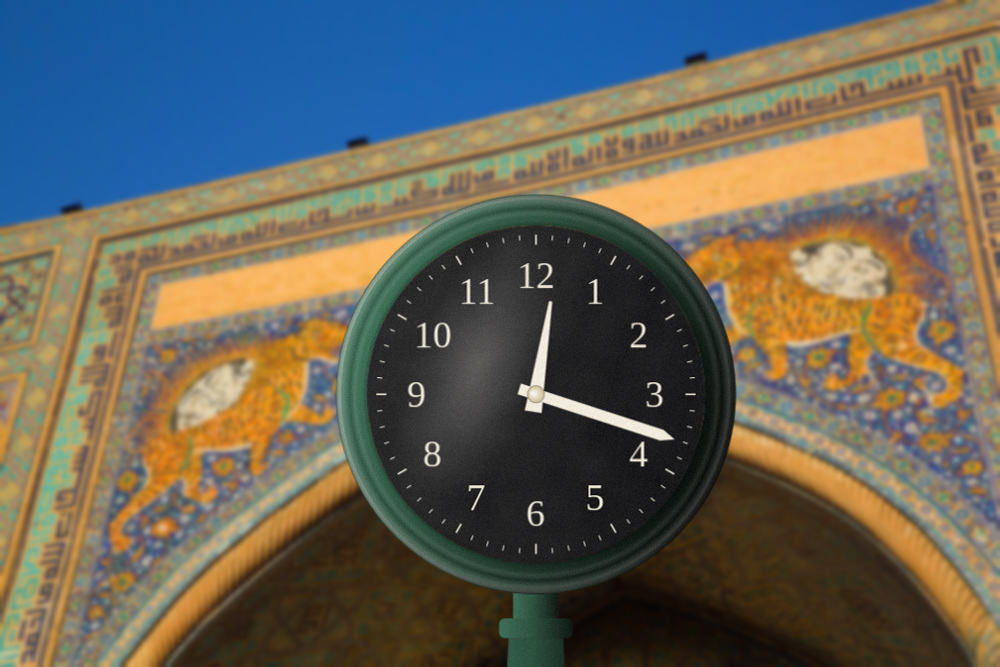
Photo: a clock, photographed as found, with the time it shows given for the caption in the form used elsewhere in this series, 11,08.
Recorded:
12,18
